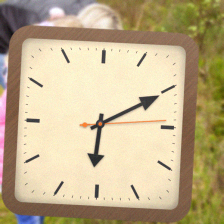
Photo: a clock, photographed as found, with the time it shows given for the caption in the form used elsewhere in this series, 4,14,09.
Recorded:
6,10,14
